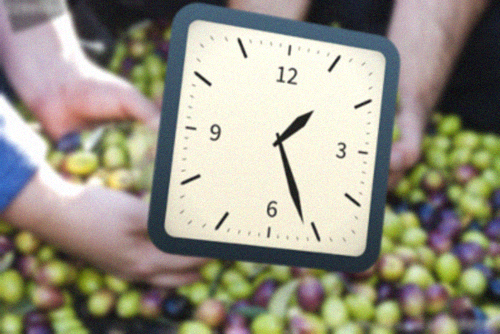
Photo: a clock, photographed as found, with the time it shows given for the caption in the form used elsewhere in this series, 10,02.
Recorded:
1,26
